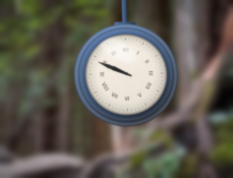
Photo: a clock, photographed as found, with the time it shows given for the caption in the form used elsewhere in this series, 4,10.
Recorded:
9,49
